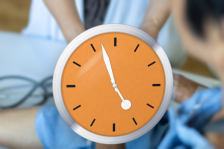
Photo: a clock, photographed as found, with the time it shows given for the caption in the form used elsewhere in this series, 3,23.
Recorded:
4,57
